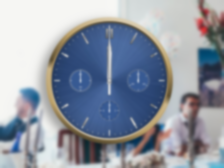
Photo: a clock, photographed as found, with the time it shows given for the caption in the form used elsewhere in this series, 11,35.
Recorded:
12,00
